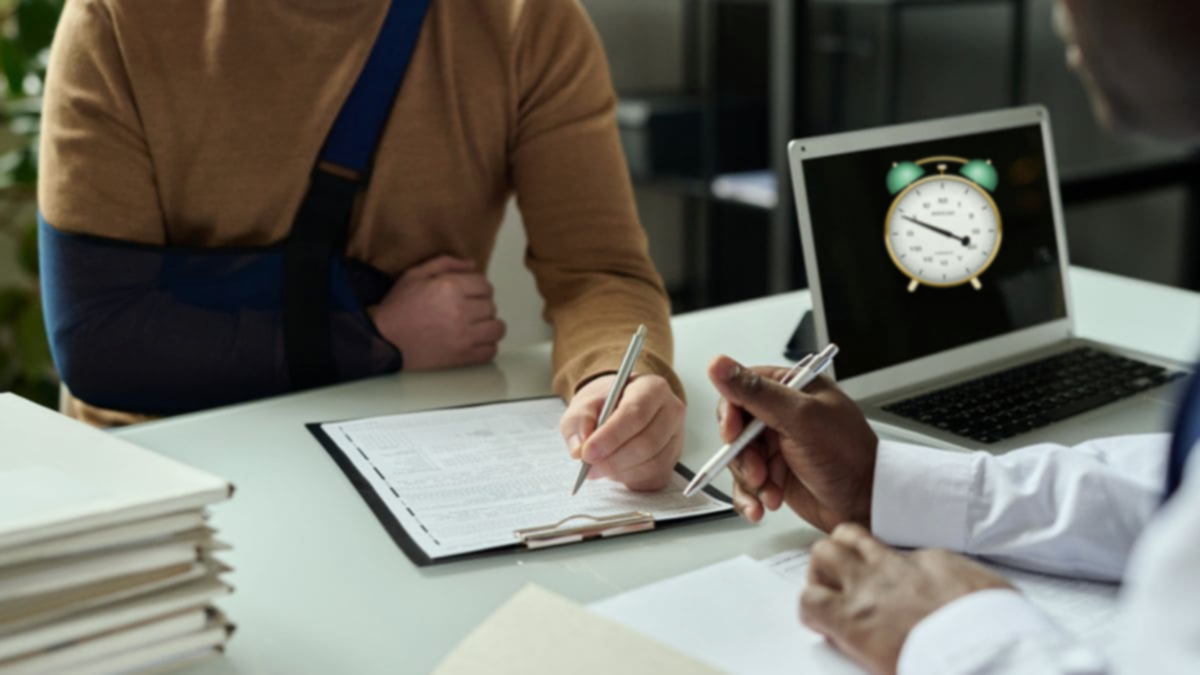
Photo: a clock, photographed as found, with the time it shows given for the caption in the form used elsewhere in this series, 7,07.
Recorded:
3,49
